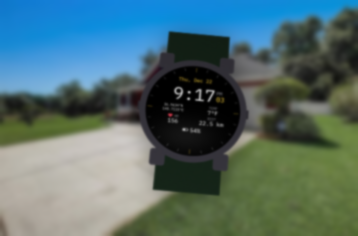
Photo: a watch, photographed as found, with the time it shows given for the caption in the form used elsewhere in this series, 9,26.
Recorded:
9,17
